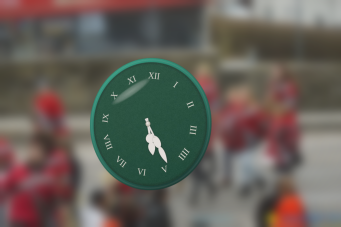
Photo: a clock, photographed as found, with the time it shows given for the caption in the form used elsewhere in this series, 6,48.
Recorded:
5,24
